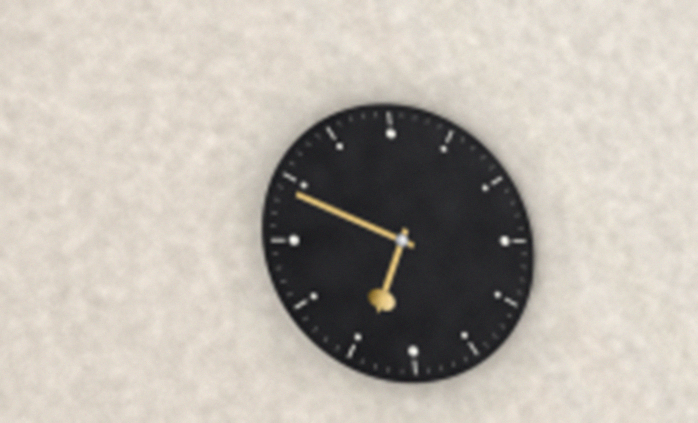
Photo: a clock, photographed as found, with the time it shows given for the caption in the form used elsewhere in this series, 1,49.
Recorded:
6,49
